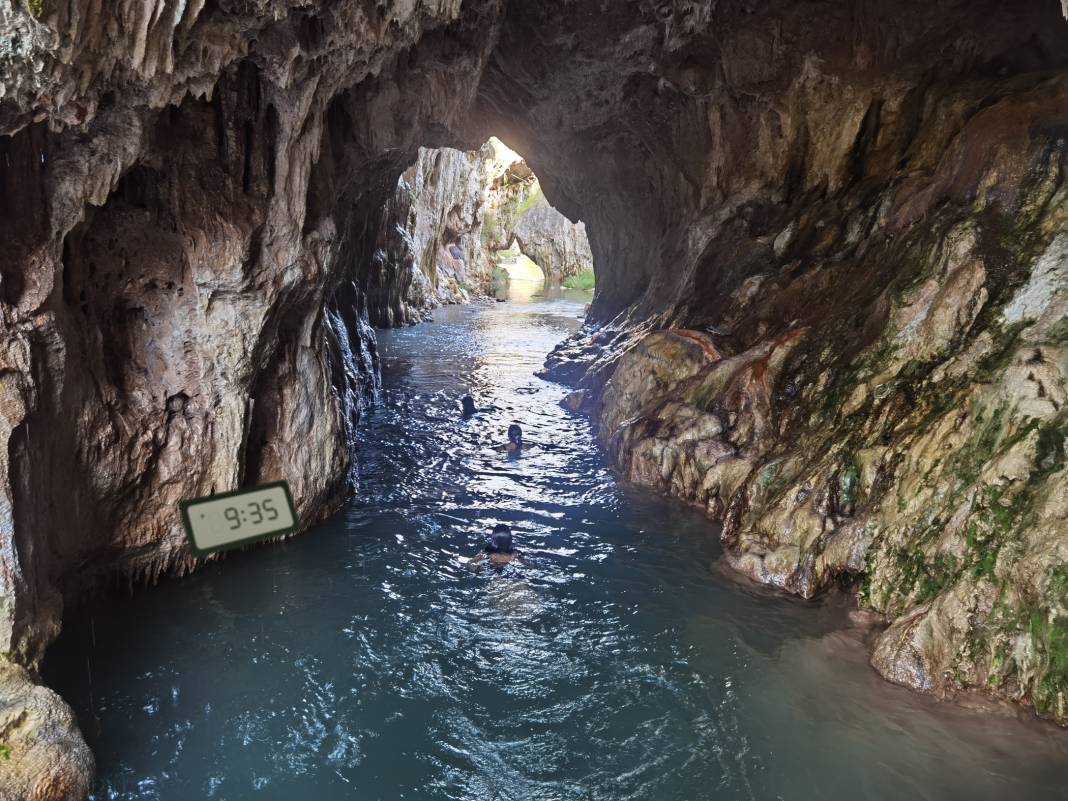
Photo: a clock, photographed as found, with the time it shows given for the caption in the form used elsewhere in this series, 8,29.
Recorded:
9,35
